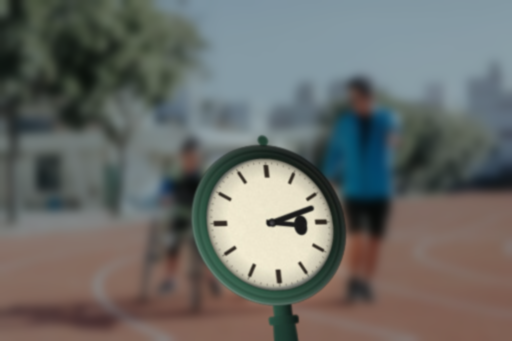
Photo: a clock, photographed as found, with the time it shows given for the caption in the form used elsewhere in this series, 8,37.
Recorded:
3,12
